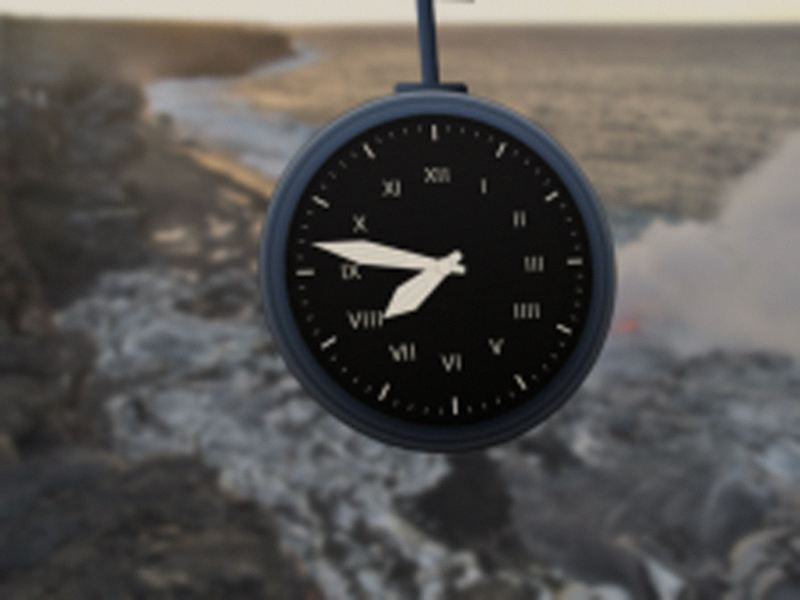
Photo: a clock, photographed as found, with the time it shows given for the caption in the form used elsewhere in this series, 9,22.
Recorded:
7,47
